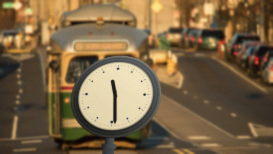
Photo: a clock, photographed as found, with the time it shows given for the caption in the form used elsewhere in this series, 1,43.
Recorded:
11,29
